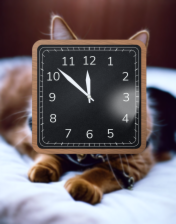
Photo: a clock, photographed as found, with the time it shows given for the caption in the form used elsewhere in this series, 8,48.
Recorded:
11,52
